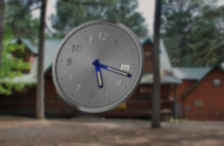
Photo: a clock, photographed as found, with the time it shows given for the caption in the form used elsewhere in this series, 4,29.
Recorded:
5,17
